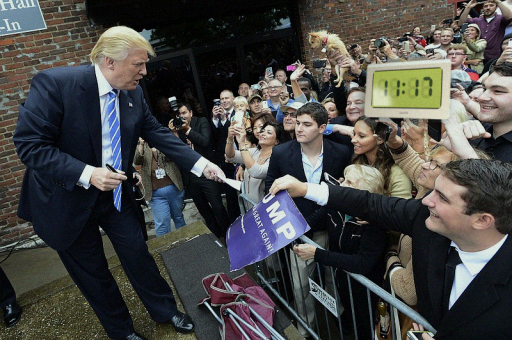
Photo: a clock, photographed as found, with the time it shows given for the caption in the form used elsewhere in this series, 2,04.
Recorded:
11,17
